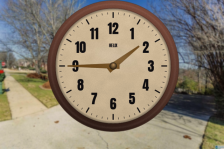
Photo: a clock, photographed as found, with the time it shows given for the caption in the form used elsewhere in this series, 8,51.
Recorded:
1,45
